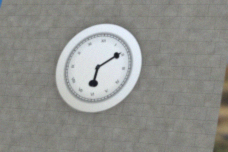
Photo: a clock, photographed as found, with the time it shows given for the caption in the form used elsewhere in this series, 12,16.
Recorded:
6,09
